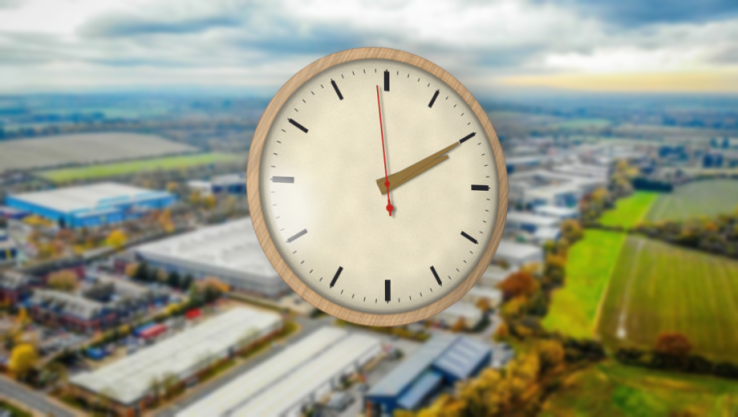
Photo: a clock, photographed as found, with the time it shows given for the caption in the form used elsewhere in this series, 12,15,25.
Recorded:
2,09,59
